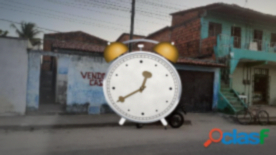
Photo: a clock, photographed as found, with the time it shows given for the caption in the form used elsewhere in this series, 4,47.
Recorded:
12,40
